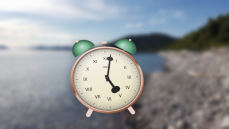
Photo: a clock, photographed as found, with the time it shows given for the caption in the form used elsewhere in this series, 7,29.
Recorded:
5,02
